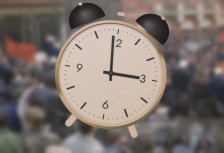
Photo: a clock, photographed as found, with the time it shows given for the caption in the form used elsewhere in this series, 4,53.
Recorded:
2,59
